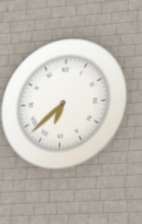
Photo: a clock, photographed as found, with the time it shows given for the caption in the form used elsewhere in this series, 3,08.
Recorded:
6,38
